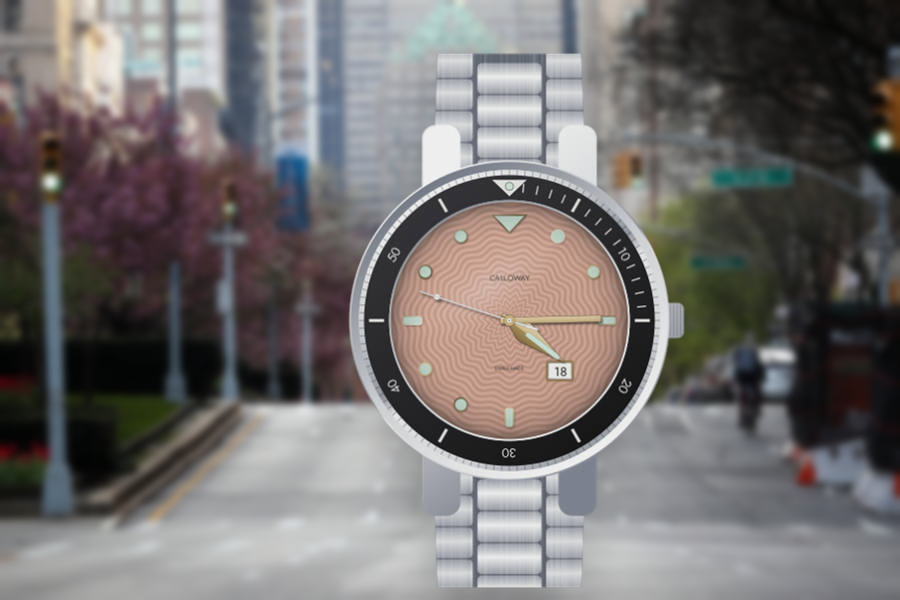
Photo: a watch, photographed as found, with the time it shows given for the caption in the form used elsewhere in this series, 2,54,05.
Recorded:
4,14,48
